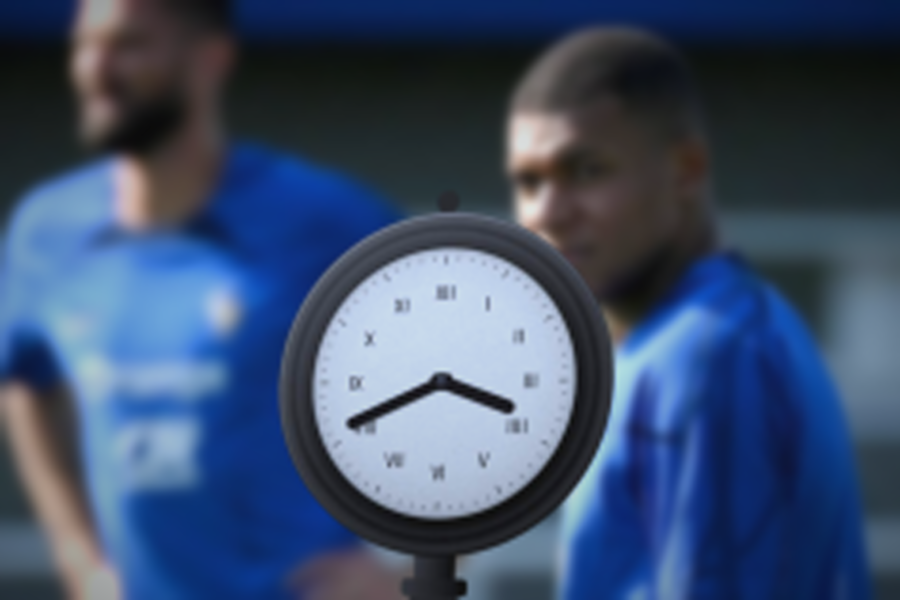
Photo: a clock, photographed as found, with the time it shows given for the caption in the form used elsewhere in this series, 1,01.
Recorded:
3,41
